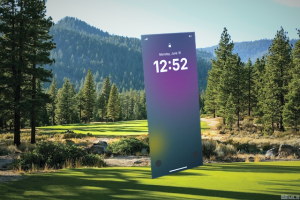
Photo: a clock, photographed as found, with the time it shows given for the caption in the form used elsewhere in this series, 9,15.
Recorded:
12,52
